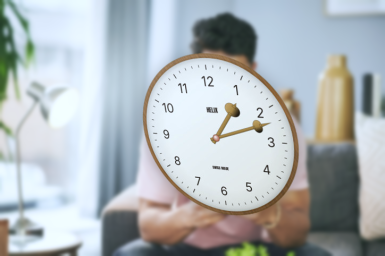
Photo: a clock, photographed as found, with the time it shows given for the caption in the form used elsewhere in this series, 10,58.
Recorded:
1,12
